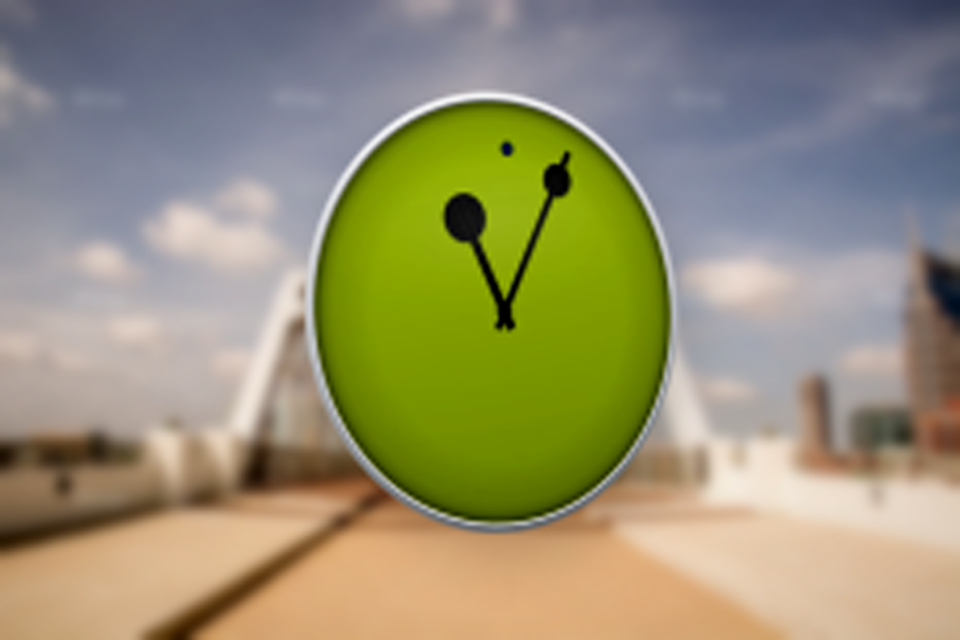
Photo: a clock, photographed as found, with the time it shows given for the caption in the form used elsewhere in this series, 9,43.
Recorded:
11,04
